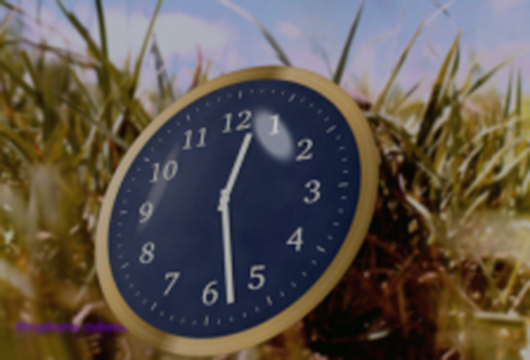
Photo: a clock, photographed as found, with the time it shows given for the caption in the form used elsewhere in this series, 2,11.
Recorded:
12,28
